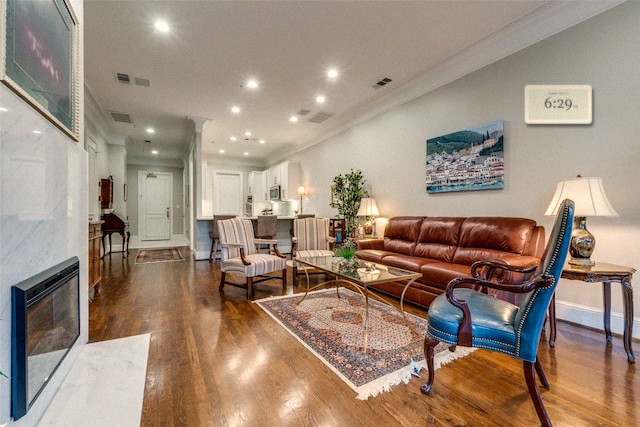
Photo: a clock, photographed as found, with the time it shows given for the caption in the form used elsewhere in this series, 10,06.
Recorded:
6,29
